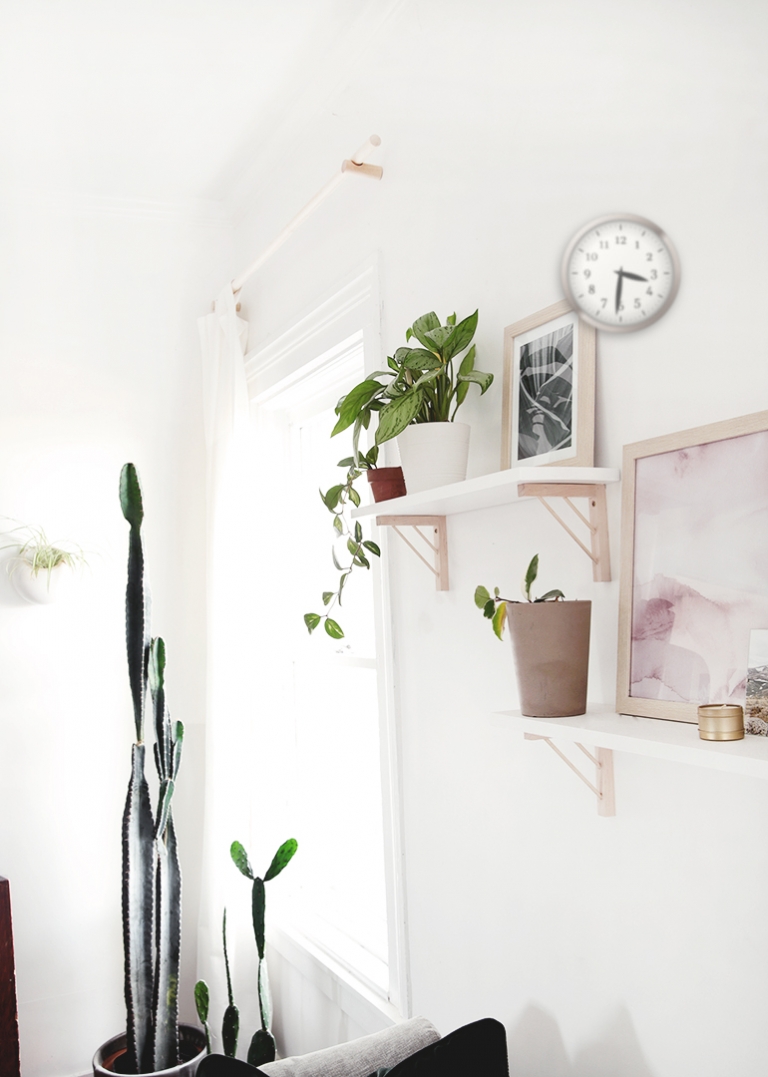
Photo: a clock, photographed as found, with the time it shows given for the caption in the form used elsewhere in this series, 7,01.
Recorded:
3,31
